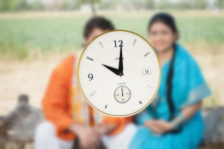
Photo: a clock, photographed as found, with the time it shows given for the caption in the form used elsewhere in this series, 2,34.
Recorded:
10,01
